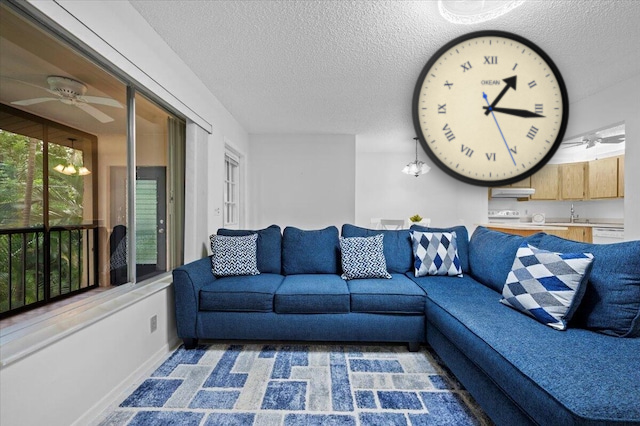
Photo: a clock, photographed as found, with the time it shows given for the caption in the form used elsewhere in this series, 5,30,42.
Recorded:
1,16,26
